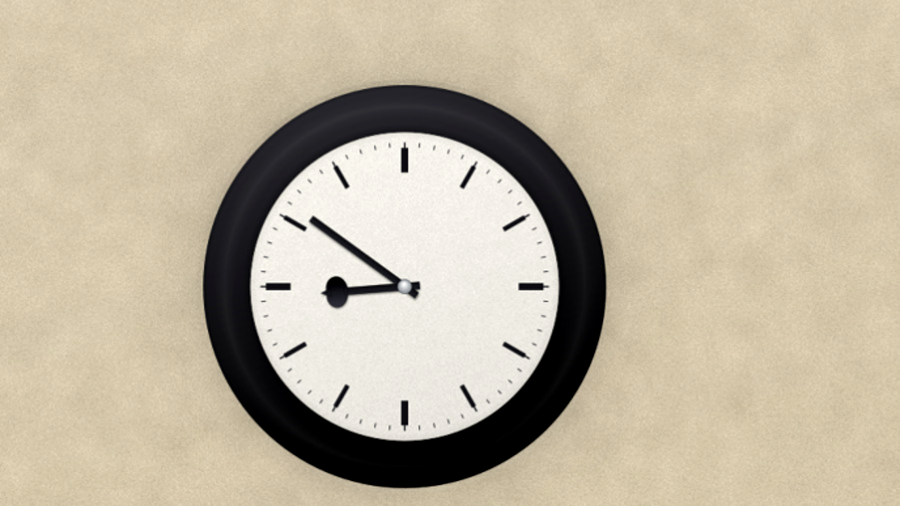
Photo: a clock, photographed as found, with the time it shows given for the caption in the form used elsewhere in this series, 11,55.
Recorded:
8,51
